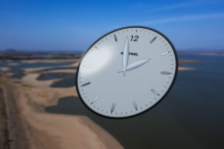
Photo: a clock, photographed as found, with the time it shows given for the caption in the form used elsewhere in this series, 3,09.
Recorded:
1,58
